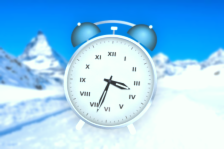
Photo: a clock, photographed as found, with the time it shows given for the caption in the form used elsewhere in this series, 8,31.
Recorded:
3,33
